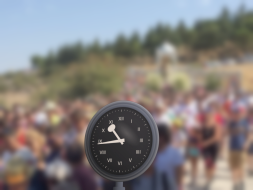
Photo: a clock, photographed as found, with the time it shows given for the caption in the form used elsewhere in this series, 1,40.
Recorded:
10,44
